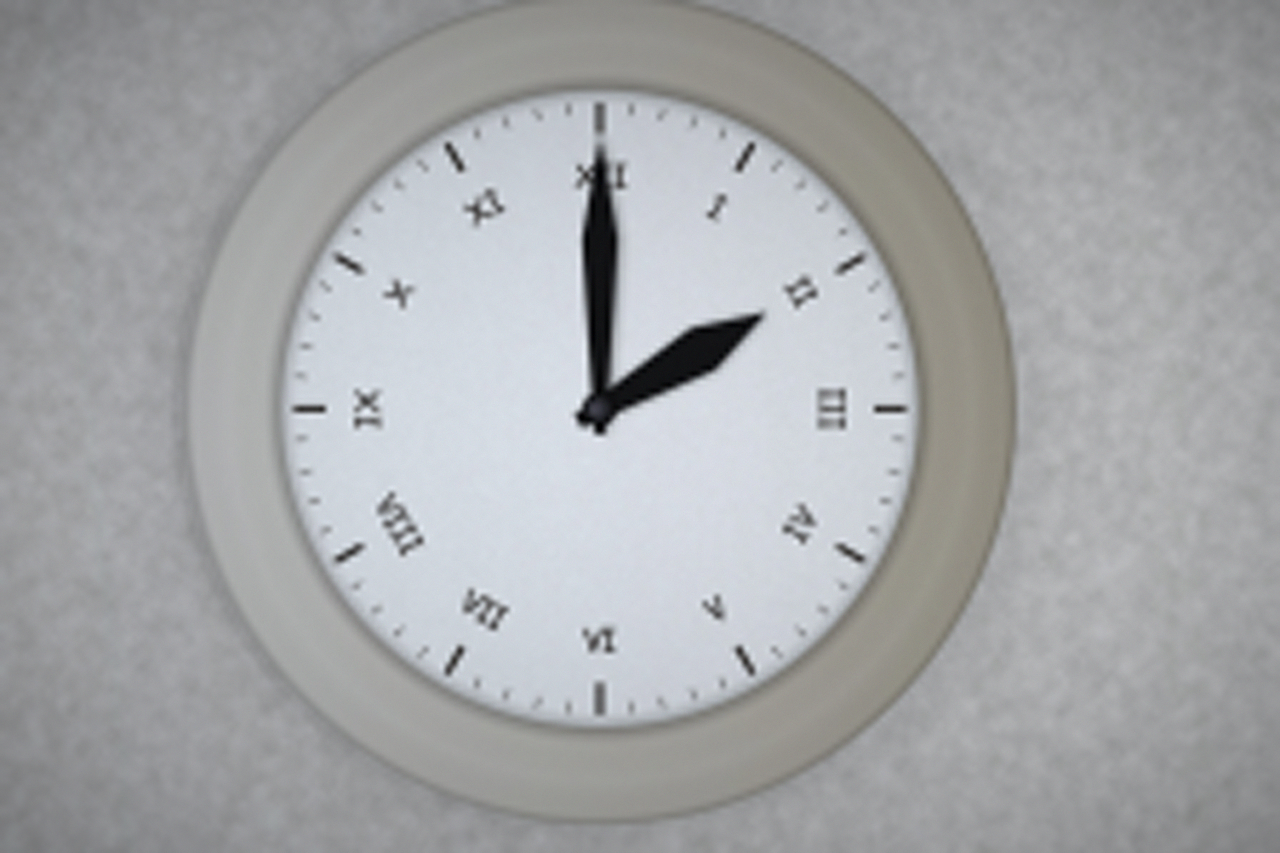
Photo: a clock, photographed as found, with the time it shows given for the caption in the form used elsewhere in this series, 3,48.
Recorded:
2,00
